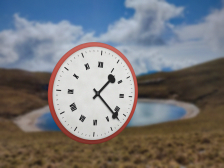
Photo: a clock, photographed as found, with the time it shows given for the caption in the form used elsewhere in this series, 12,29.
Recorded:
1,22
